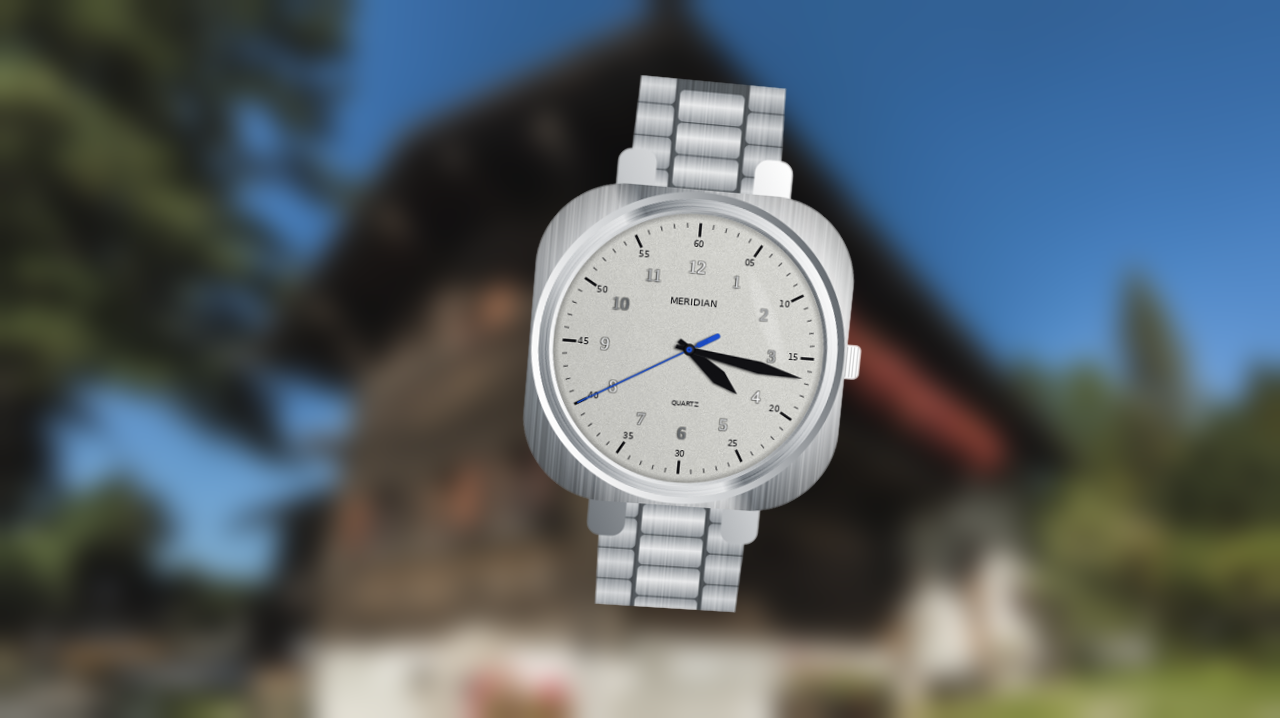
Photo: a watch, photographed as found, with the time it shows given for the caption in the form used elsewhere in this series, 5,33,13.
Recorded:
4,16,40
